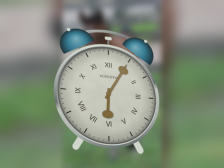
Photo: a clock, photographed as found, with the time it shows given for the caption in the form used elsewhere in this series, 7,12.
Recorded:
6,05
